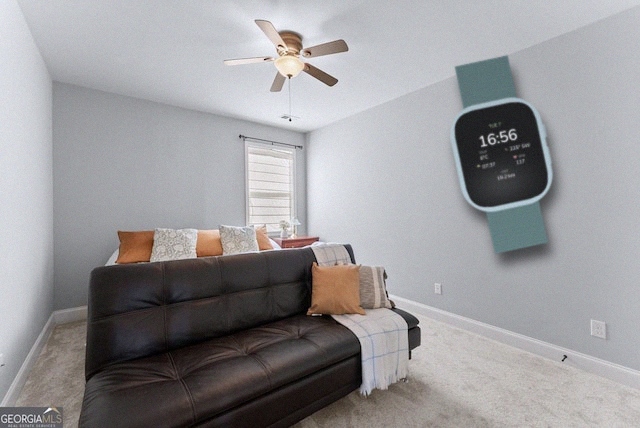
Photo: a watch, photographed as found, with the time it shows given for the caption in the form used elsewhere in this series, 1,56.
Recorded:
16,56
